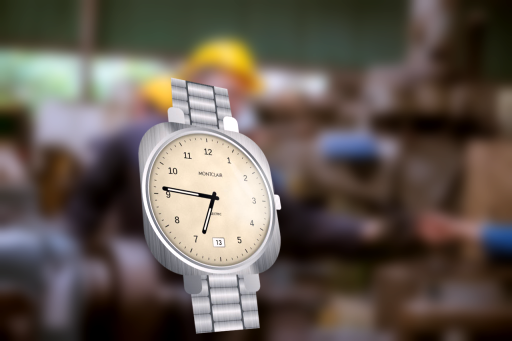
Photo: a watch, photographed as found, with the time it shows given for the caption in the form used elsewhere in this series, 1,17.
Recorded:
6,46
